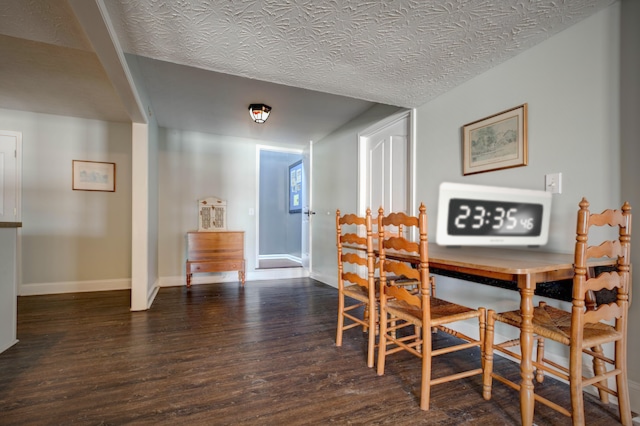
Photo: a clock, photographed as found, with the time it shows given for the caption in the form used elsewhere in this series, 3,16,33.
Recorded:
23,35,46
